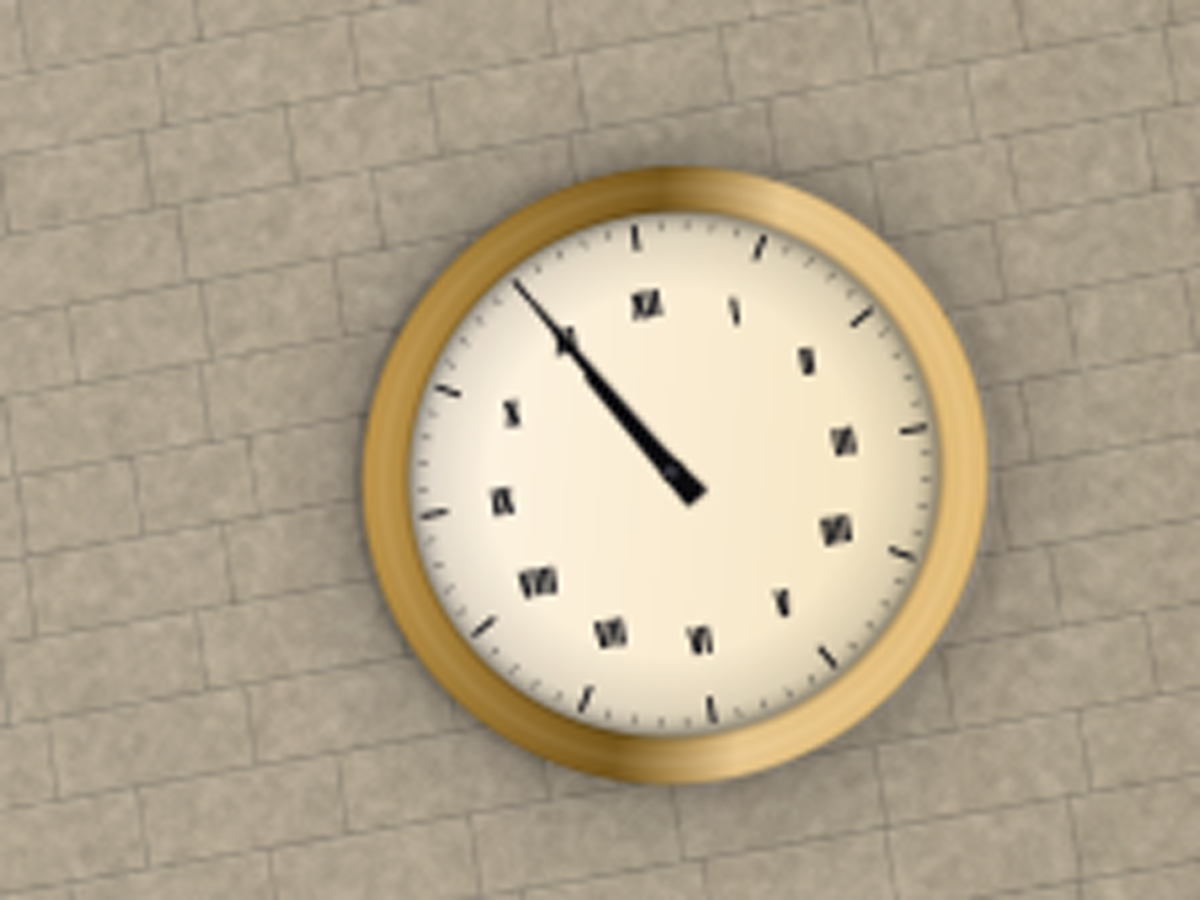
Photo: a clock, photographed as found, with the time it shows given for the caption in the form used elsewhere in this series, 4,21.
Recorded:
10,55
